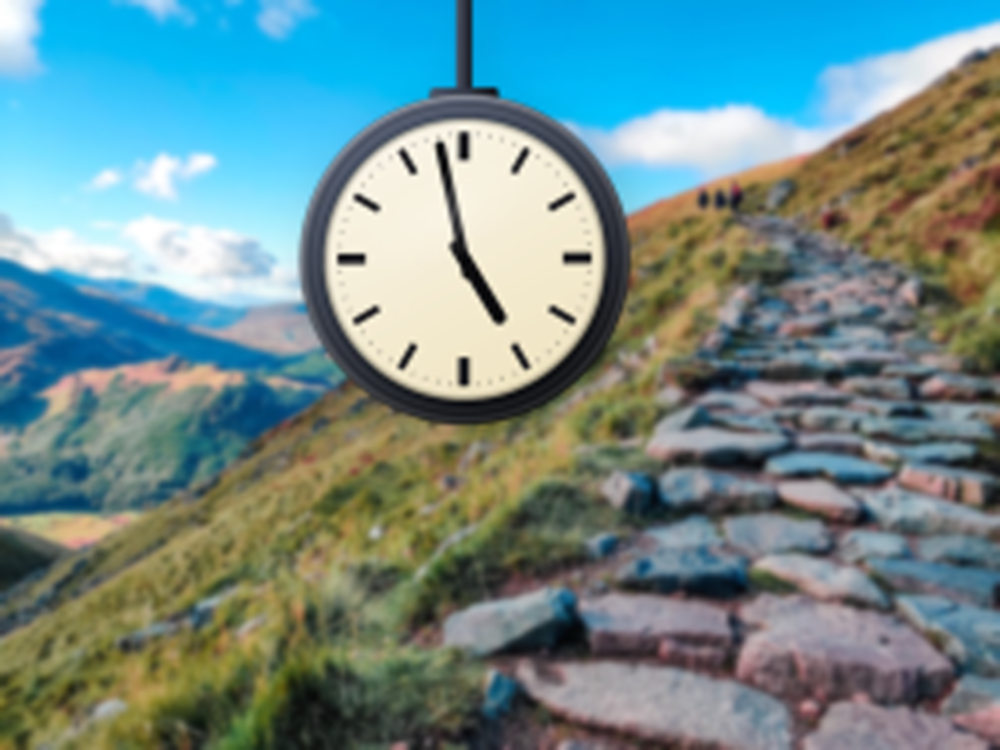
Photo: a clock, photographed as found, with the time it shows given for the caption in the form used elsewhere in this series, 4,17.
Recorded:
4,58
